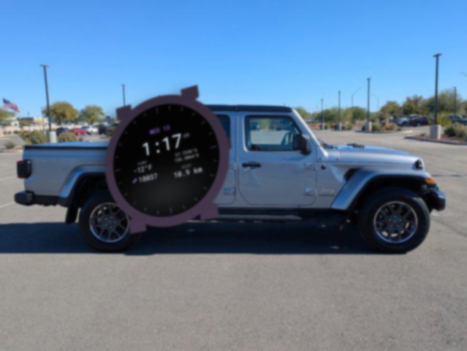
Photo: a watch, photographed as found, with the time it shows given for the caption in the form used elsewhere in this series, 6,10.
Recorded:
1,17
